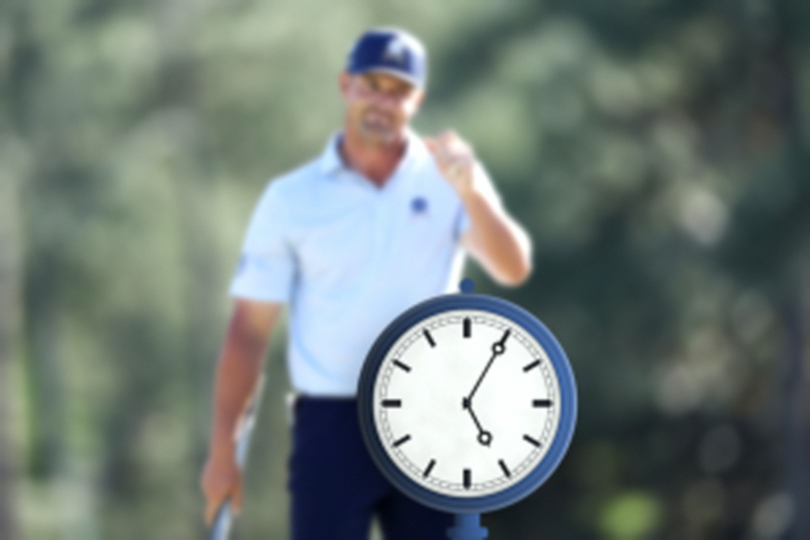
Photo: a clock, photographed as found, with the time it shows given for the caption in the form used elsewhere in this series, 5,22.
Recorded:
5,05
